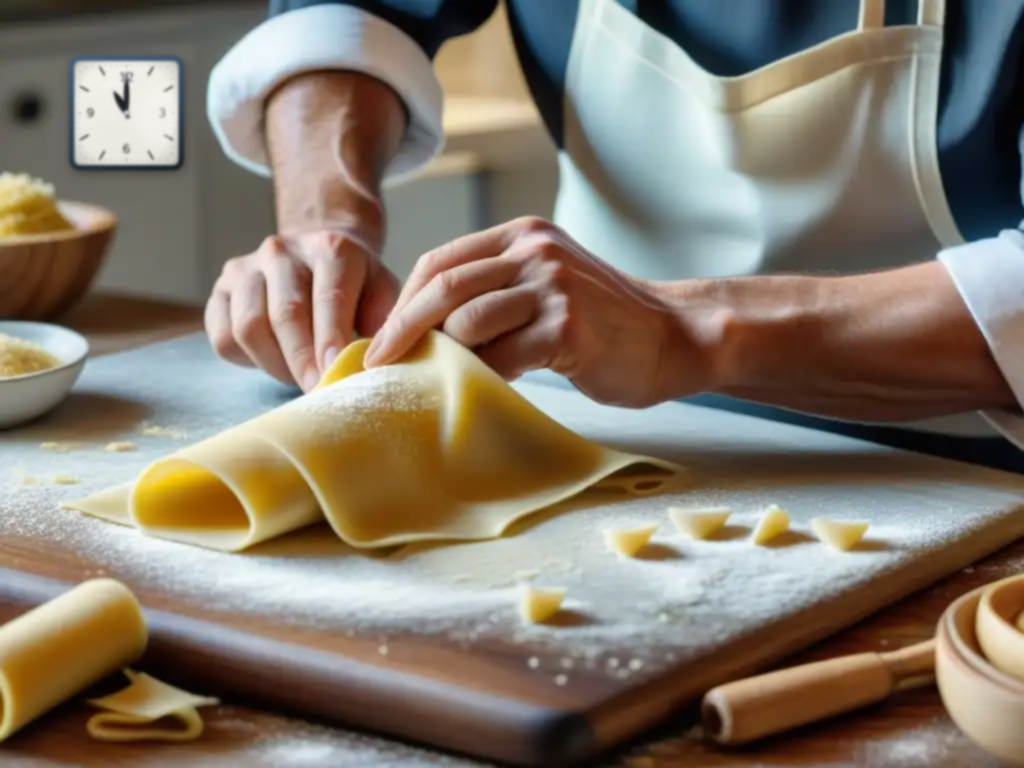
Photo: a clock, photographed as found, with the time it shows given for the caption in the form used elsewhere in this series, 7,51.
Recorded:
11,00
